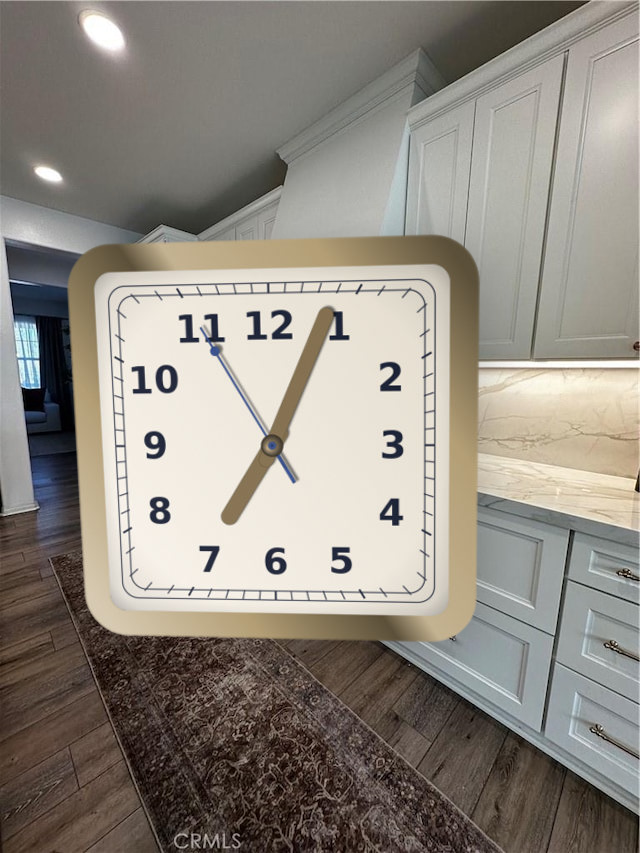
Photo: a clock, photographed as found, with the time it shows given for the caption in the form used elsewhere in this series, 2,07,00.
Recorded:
7,03,55
